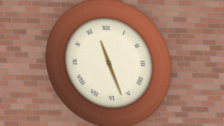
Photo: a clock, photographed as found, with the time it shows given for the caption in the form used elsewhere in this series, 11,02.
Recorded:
11,27
